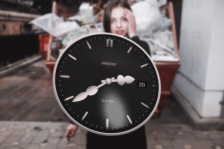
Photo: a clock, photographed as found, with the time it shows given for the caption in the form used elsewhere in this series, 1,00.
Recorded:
2,39
